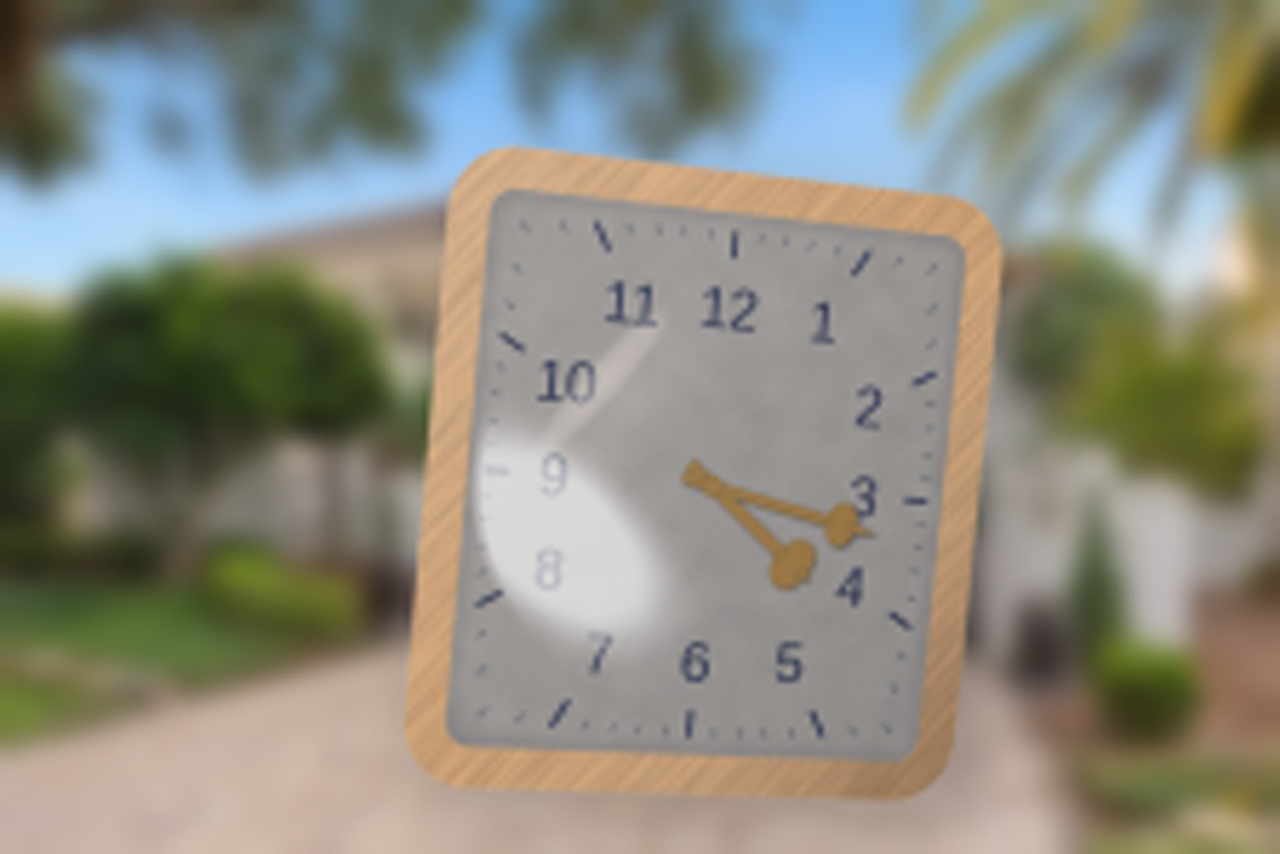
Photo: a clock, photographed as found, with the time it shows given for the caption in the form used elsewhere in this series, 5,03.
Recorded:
4,17
